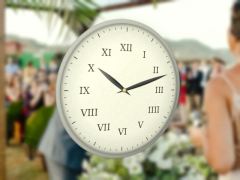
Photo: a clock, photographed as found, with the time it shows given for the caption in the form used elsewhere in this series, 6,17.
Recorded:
10,12
